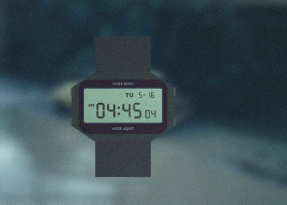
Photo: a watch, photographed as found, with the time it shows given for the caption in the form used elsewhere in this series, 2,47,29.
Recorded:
4,45,04
